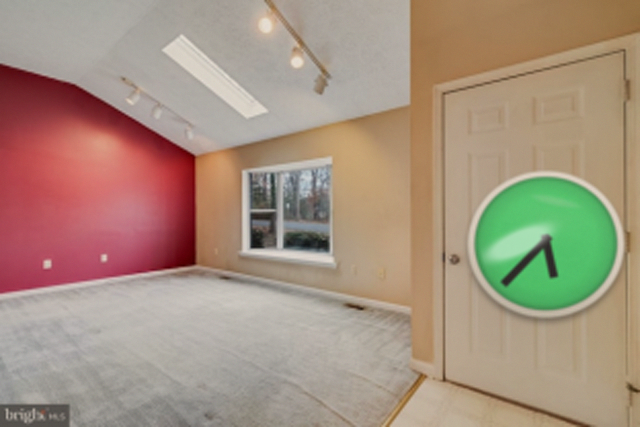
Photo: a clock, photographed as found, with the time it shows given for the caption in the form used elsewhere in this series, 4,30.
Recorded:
5,37
